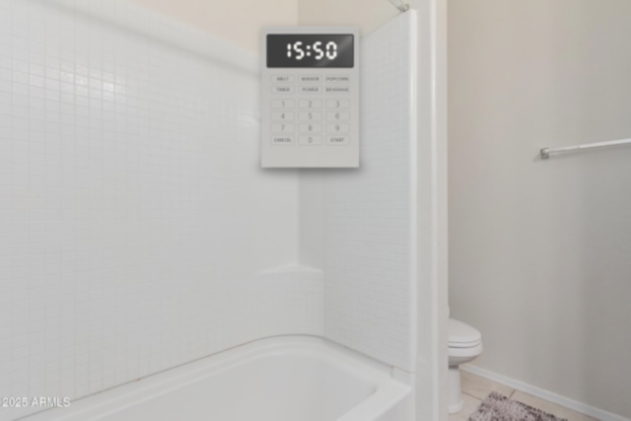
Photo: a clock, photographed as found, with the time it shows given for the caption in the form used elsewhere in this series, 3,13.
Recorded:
15,50
